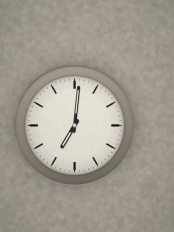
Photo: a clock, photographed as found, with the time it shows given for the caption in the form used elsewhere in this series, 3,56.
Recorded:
7,01
